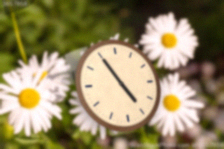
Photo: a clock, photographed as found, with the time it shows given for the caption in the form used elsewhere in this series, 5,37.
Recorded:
4,55
